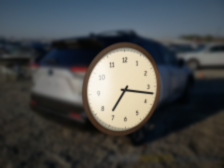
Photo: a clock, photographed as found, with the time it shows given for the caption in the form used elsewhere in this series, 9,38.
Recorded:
7,17
